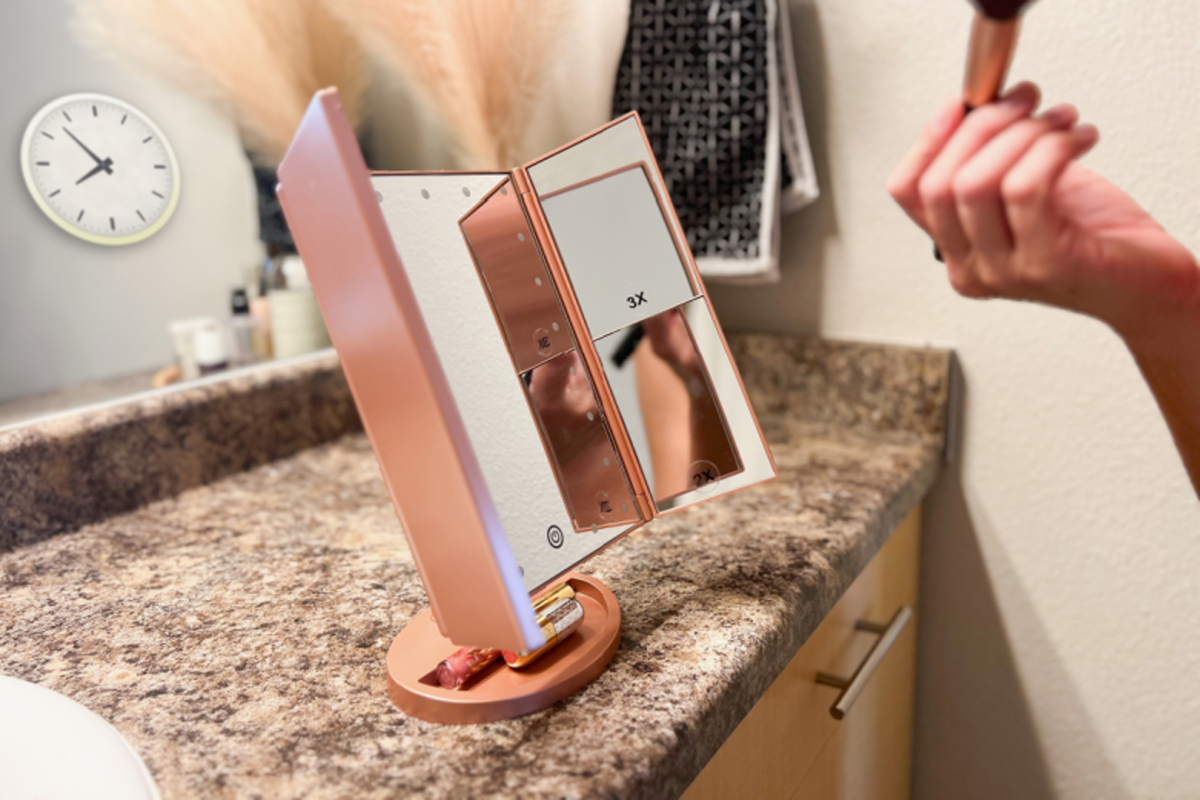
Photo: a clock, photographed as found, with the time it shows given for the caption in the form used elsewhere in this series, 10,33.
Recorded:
7,53
